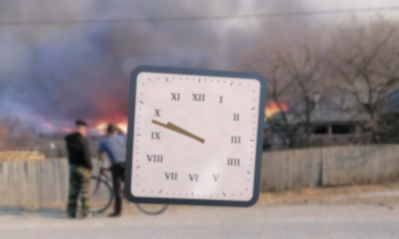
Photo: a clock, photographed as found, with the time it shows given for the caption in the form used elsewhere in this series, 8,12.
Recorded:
9,48
